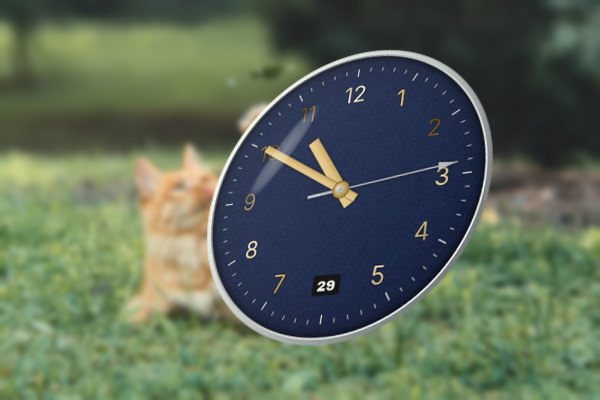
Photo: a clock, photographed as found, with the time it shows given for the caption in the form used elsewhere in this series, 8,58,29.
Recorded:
10,50,14
